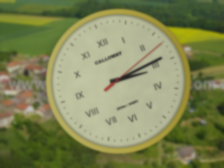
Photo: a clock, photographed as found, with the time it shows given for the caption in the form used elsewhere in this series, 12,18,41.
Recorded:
3,14,12
